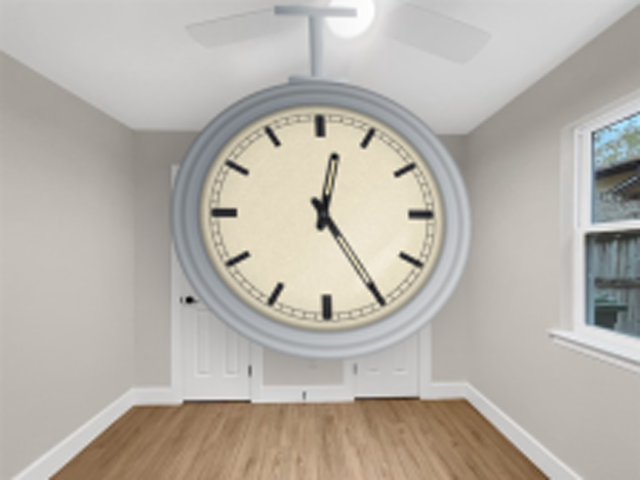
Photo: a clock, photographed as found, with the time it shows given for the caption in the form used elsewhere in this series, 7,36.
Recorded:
12,25
